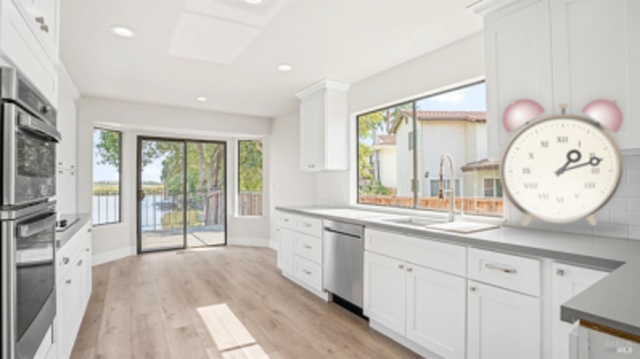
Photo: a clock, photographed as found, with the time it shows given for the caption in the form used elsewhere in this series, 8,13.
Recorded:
1,12
